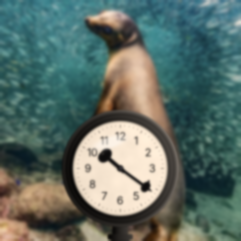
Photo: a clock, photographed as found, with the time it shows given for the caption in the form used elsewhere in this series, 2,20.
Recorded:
10,21
